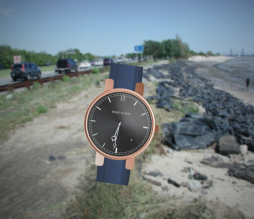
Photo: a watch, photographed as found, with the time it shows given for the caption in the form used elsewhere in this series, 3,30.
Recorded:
6,31
